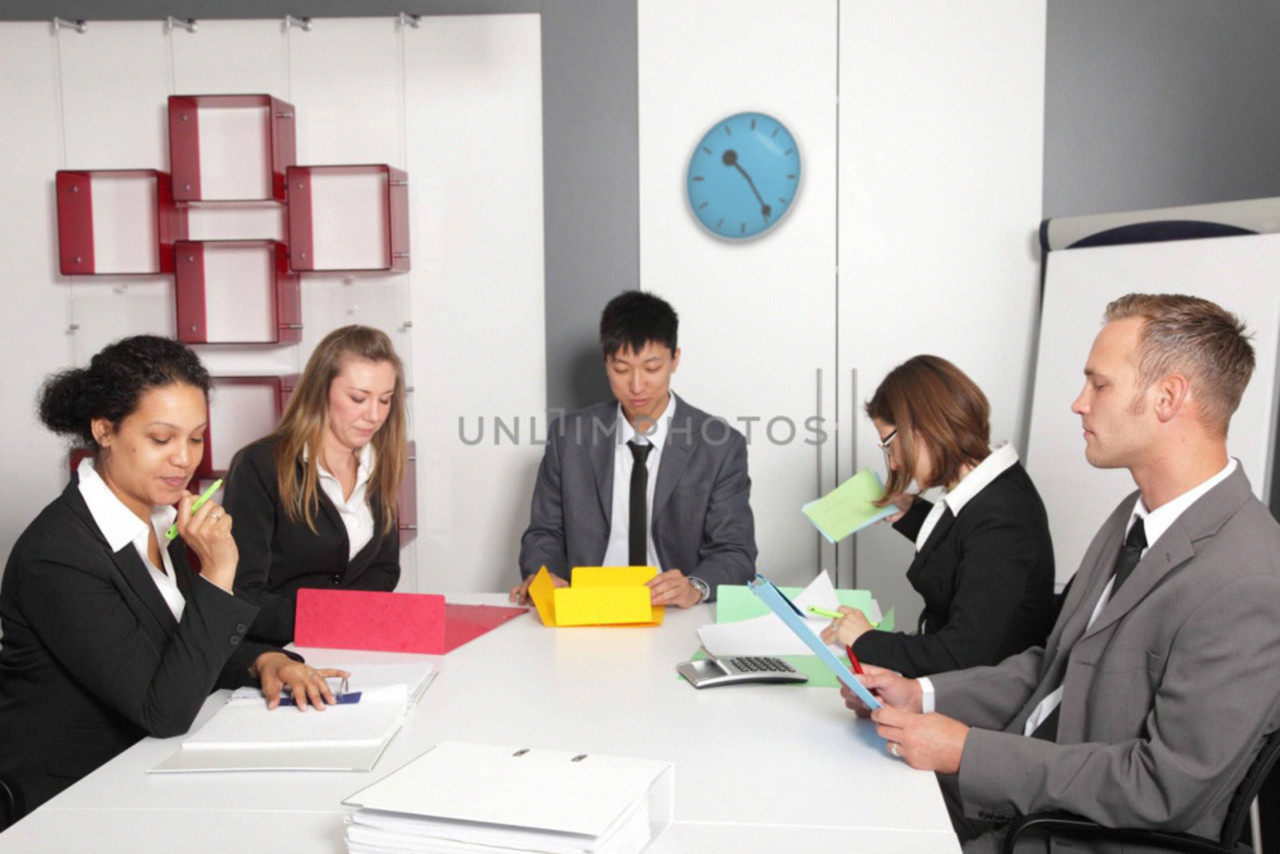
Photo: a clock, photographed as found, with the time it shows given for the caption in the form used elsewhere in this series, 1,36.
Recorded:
10,24
